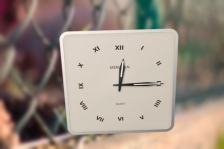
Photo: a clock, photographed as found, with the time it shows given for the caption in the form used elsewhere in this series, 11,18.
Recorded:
12,15
